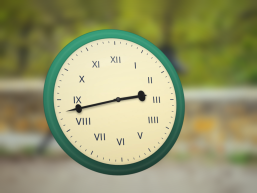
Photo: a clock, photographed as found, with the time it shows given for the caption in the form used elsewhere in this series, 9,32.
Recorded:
2,43
